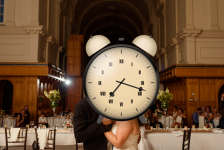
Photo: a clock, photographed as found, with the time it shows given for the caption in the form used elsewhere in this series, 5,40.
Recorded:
7,18
